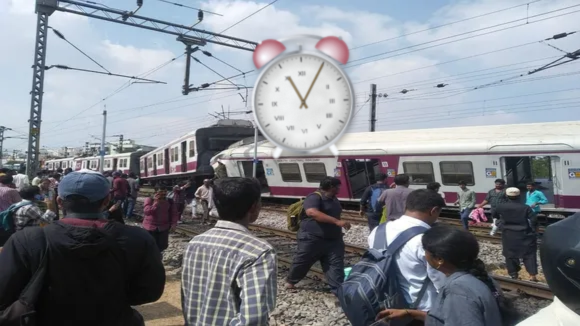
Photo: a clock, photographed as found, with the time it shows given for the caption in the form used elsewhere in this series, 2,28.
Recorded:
11,05
